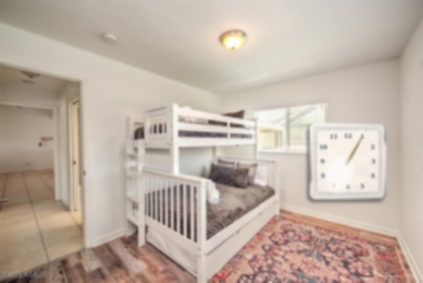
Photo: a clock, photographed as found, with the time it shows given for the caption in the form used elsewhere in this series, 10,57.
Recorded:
1,05
